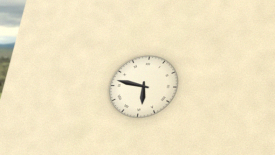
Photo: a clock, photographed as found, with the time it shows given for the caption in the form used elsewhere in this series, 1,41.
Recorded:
5,47
